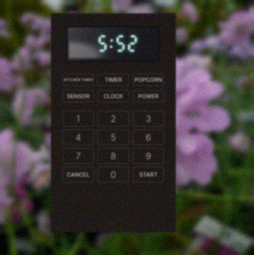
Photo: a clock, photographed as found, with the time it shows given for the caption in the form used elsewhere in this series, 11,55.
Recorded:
5,52
